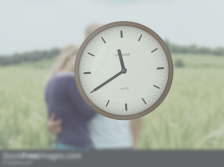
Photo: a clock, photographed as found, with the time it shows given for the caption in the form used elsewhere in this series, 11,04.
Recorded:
11,40
